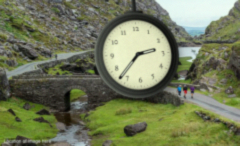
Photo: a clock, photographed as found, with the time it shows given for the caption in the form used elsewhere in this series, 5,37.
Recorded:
2,37
